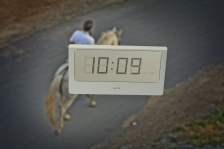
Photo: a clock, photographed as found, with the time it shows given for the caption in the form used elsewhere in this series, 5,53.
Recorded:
10,09
